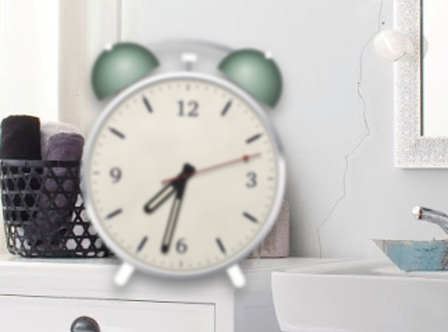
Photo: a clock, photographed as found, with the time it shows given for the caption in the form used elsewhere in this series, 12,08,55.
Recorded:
7,32,12
